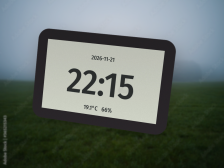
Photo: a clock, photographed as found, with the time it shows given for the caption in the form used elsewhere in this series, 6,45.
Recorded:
22,15
